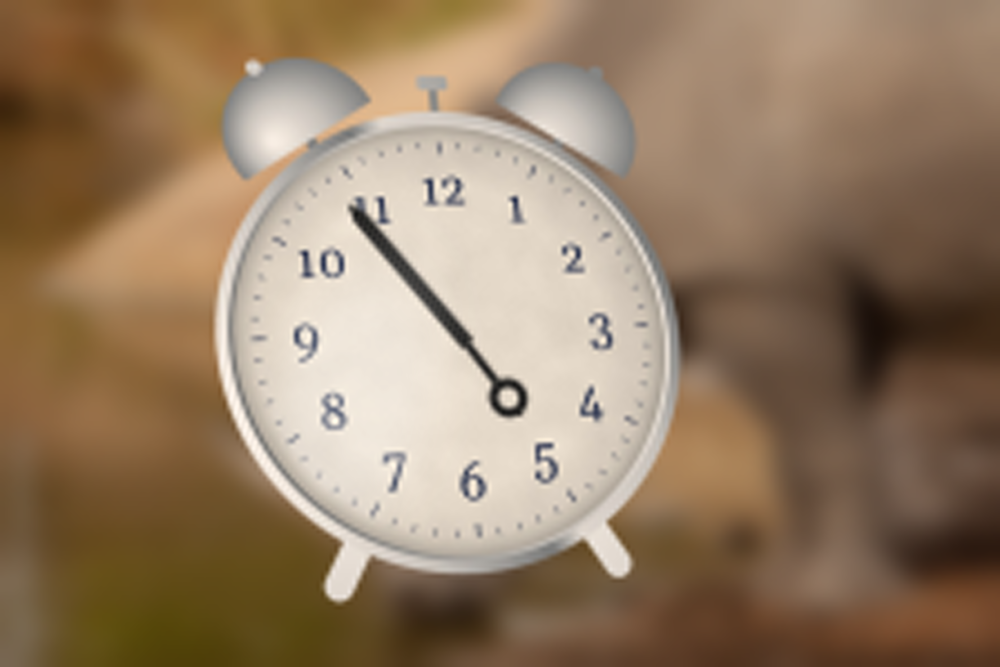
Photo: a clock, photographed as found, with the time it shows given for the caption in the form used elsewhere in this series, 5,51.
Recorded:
4,54
